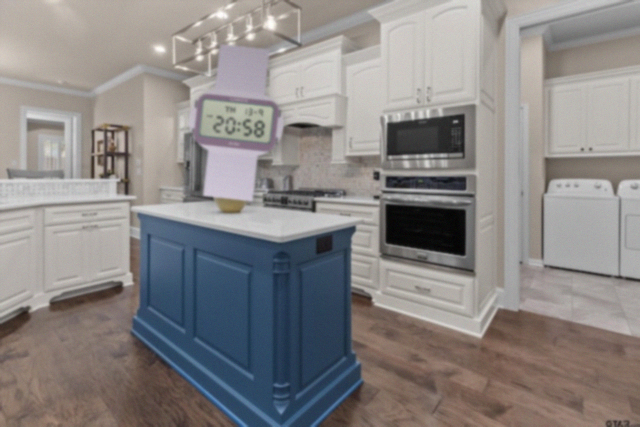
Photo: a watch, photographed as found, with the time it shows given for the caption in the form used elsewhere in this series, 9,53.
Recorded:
20,58
